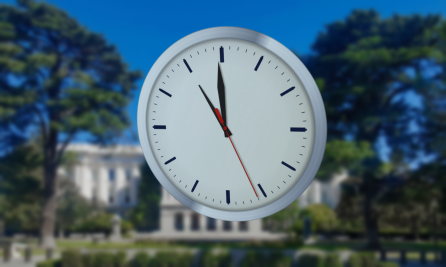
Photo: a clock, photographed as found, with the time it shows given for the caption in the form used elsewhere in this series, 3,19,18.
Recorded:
10,59,26
